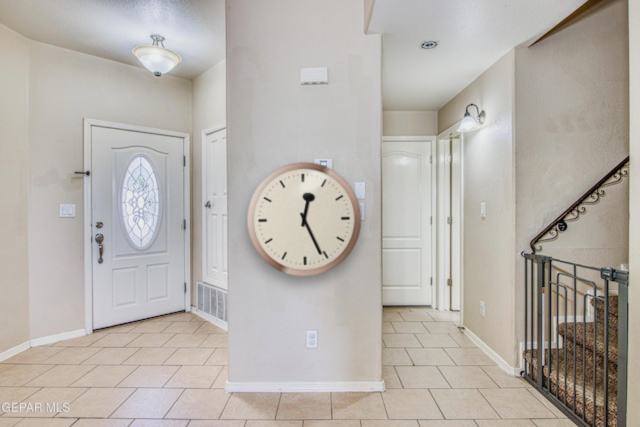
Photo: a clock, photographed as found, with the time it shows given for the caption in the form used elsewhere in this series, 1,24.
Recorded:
12,26
